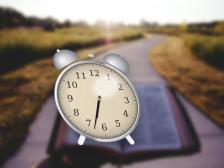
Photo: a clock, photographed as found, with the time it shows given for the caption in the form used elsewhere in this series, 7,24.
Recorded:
6,33
